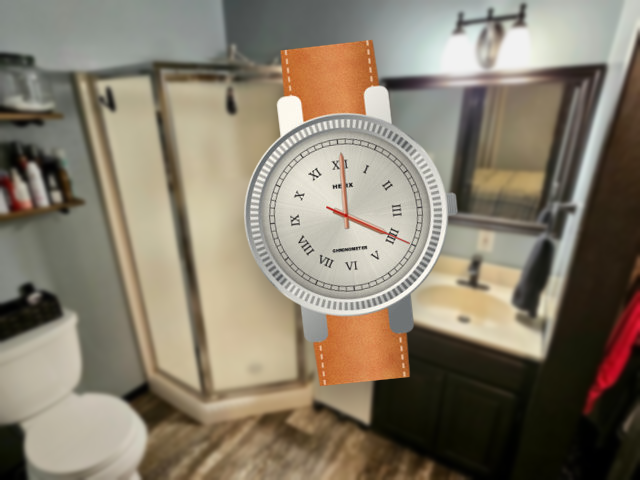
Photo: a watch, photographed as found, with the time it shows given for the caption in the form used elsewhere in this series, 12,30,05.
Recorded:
4,00,20
